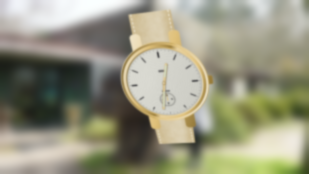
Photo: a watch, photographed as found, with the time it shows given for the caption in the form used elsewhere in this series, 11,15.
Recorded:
12,32
